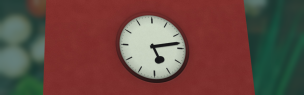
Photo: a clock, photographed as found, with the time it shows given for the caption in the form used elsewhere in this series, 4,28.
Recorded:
5,13
